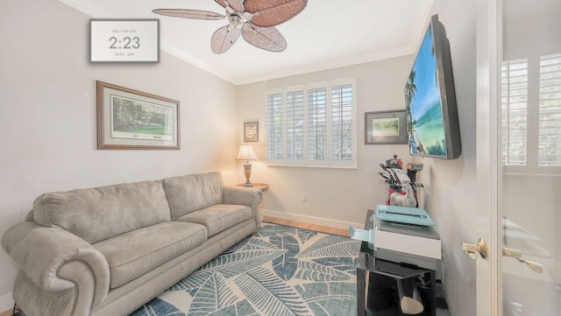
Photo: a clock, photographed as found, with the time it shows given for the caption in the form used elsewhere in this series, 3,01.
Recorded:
2,23
